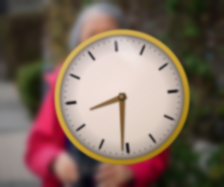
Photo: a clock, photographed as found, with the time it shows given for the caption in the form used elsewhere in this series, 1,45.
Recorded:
8,31
